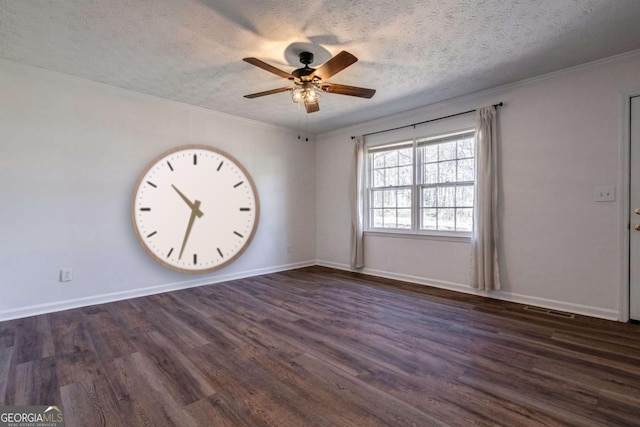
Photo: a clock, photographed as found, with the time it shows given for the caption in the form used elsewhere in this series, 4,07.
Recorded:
10,33
